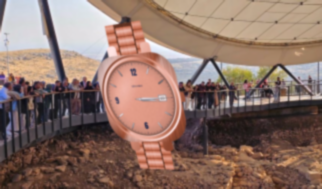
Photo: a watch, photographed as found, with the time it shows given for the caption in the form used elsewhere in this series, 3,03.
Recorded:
3,15
